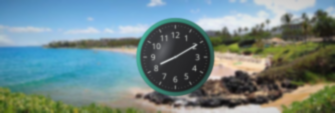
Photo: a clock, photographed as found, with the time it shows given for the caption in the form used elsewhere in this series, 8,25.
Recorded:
8,10
